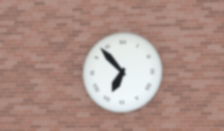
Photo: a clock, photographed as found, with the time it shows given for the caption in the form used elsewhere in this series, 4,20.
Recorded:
6,53
